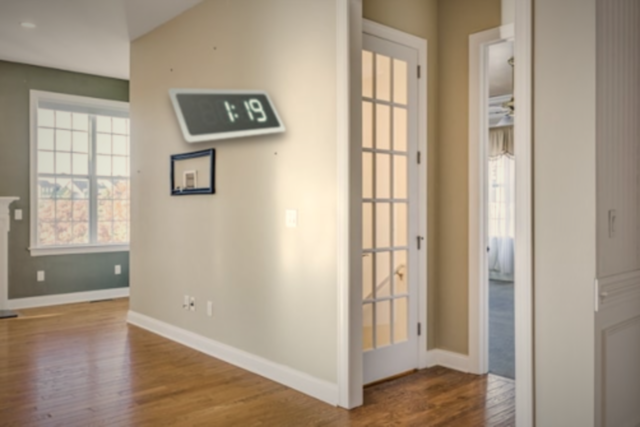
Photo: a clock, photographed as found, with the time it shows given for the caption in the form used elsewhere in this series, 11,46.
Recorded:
1,19
